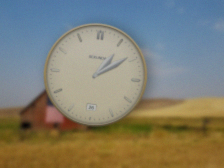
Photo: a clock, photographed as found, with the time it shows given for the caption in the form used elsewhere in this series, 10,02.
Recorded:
1,09
